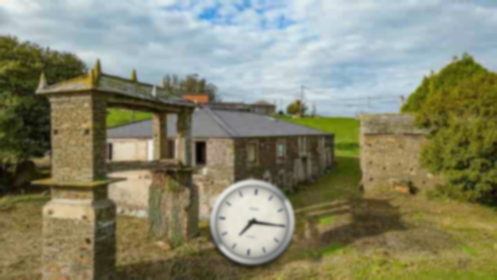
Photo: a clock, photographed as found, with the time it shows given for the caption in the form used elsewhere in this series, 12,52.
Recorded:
7,15
